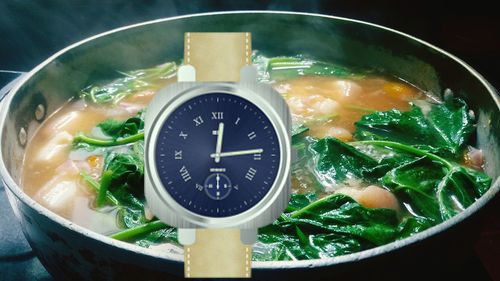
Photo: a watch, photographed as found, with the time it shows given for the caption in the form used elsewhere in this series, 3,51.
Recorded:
12,14
